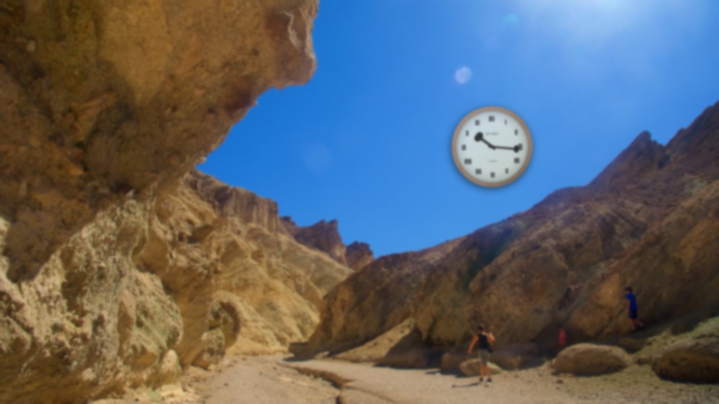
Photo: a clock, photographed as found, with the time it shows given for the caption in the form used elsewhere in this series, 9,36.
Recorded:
10,16
